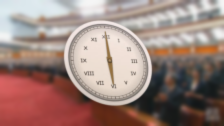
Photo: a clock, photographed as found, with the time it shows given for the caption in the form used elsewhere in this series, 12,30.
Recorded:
6,00
